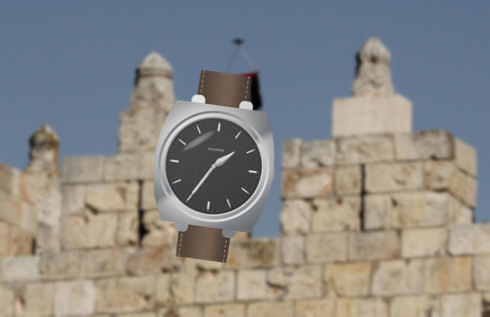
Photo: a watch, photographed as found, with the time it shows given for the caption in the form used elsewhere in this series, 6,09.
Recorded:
1,35
